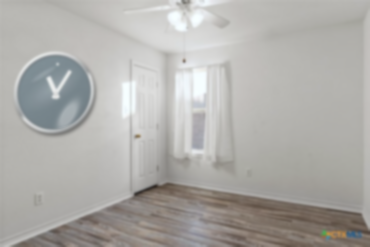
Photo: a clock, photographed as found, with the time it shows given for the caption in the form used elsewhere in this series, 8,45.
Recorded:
11,05
